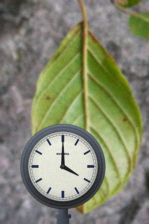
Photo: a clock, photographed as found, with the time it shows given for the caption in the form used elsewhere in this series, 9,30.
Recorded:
4,00
